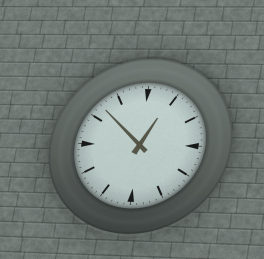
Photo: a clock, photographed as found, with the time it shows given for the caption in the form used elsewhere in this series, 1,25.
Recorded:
12,52
